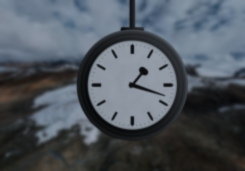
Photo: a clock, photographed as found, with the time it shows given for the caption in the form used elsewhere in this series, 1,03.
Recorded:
1,18
